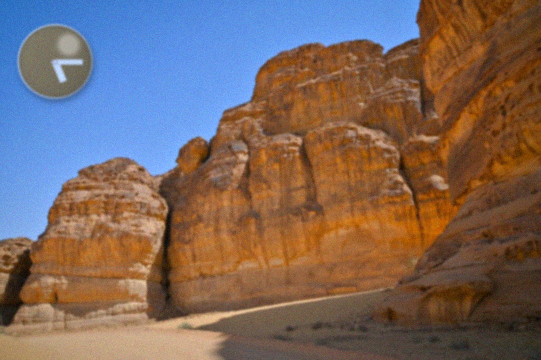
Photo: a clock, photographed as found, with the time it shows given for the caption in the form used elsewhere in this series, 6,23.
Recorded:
5,15
